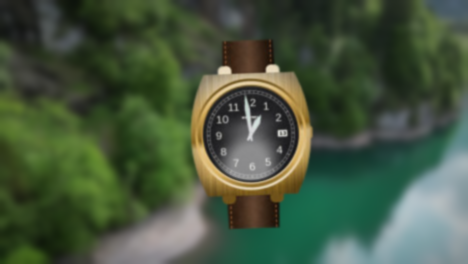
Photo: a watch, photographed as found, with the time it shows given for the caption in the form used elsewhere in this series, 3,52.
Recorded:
12,59
